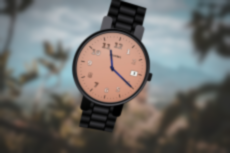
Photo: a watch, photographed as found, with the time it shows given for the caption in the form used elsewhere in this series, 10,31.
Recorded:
11,20
